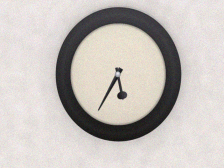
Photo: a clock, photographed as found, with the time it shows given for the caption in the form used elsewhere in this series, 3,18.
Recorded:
5,35
